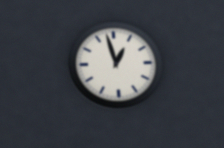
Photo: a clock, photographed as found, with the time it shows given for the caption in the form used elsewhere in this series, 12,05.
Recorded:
12,58
